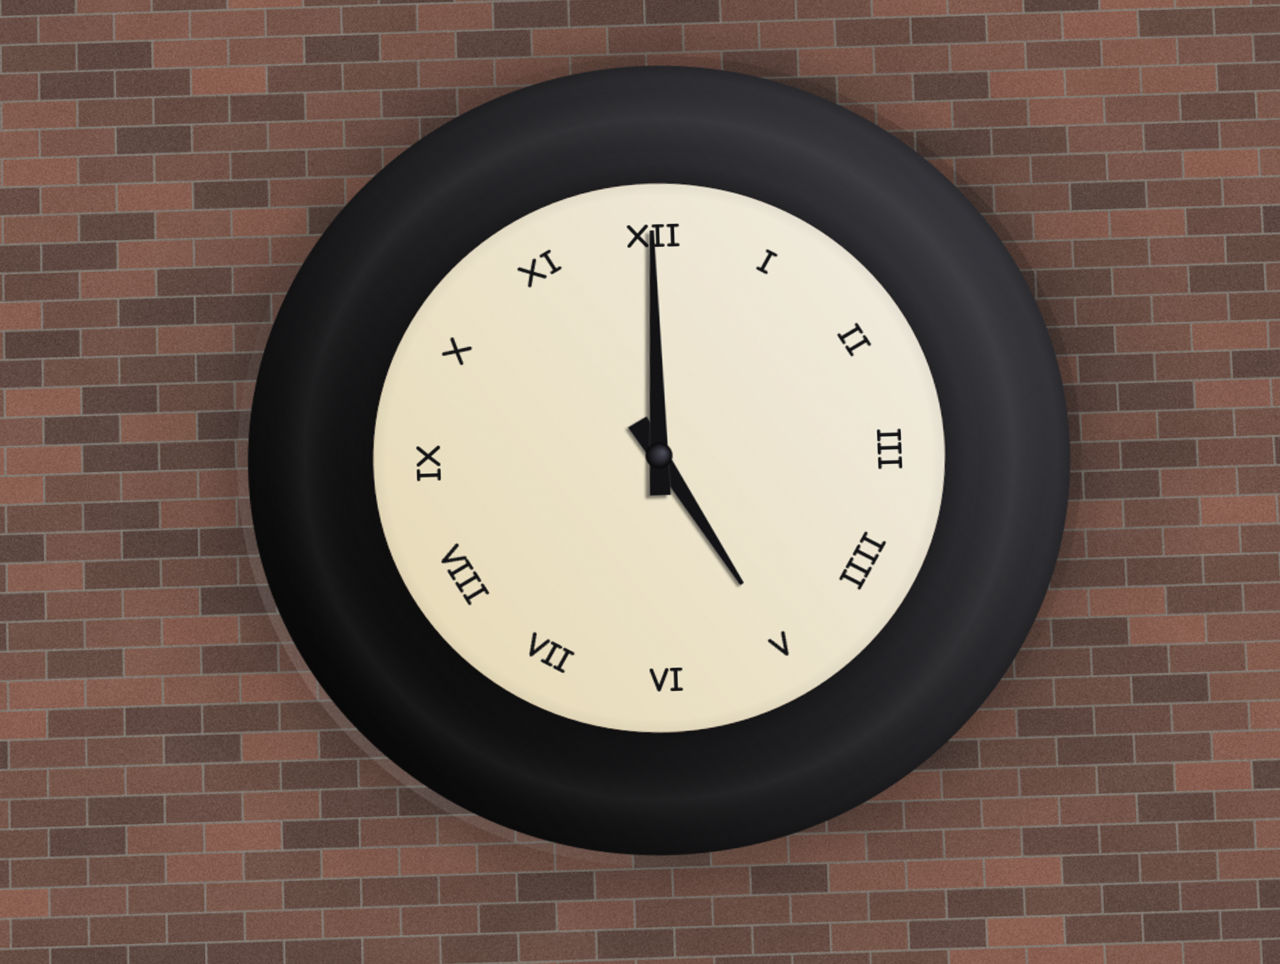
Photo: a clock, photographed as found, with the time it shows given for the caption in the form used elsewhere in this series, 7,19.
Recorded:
5,00
